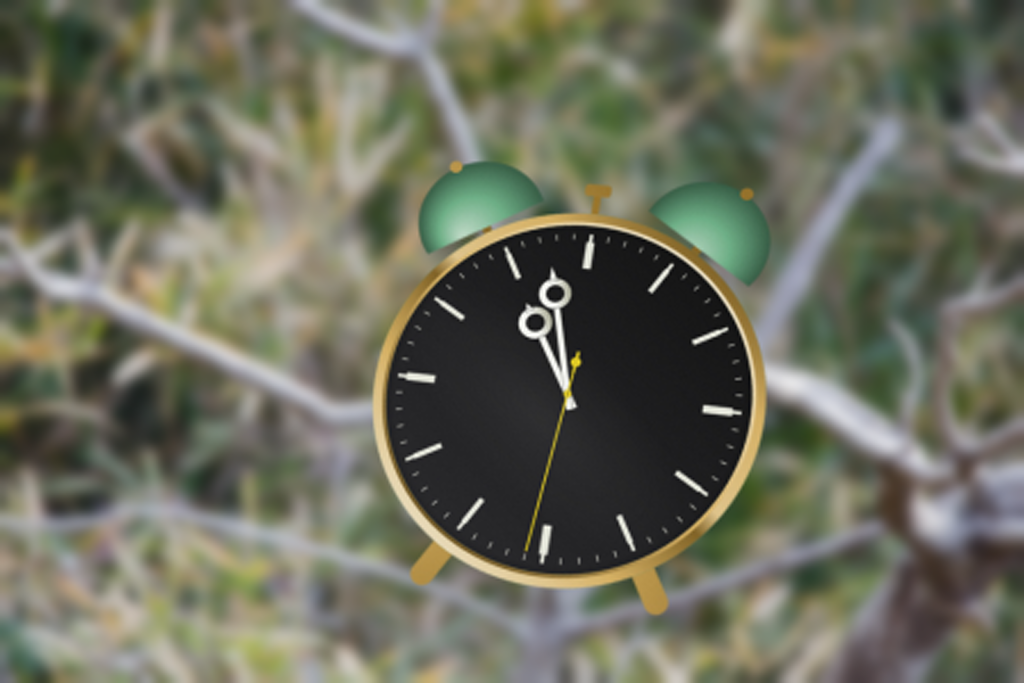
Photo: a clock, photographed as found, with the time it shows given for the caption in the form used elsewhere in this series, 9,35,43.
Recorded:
10,57,31
